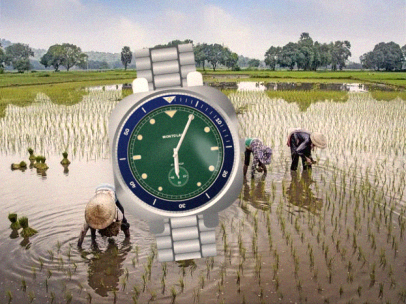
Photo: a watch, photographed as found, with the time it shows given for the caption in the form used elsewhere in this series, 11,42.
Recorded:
6,05
